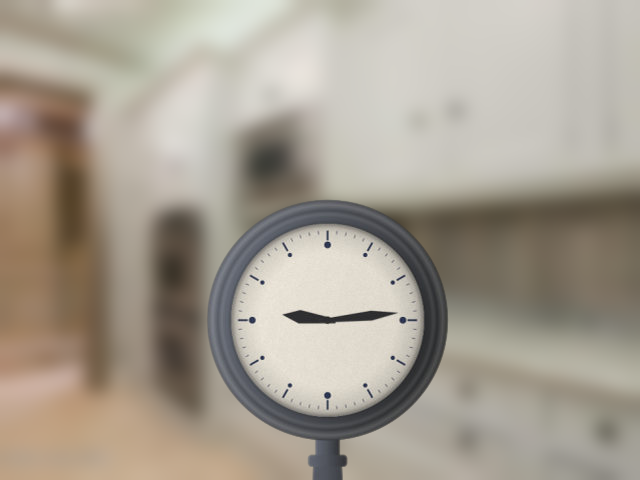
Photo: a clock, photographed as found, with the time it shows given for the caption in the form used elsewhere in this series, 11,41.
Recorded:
9,14
